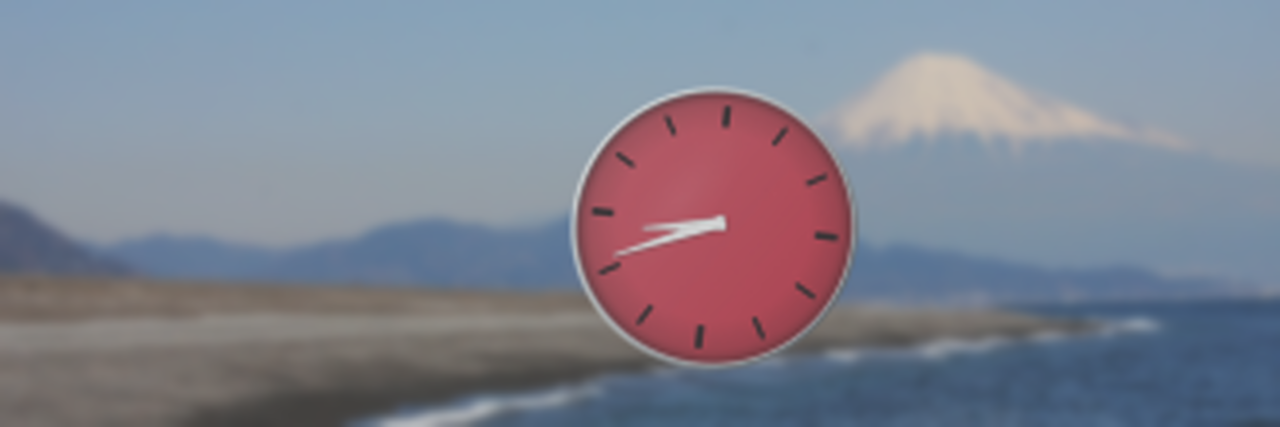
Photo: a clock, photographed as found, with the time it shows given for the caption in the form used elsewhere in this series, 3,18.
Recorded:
8,41
